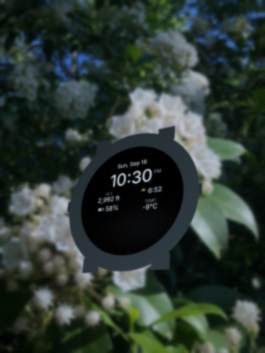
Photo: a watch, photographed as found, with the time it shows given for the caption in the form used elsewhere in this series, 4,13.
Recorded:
10,30
